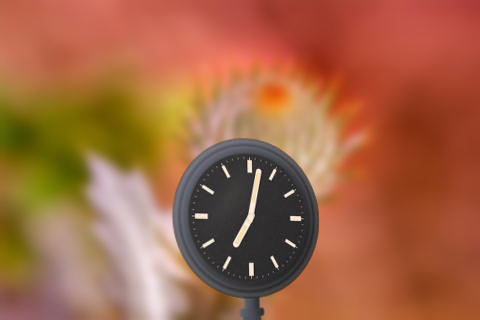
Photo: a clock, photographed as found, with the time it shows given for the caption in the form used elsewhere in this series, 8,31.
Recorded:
7,02
